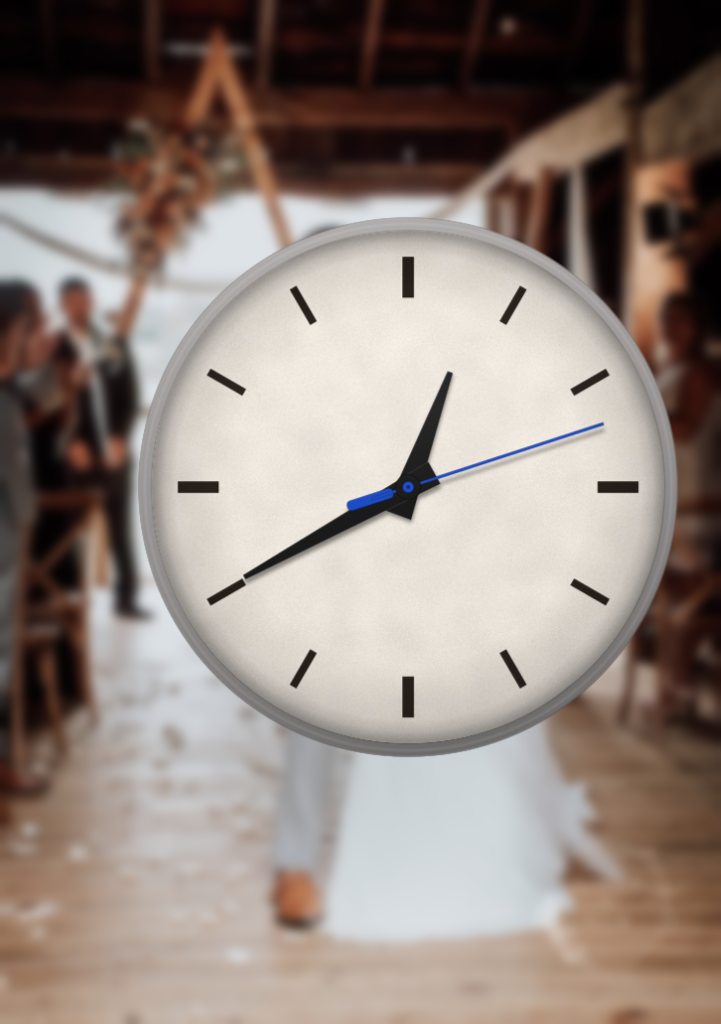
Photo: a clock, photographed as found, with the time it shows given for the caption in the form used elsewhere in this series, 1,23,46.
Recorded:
12,40,12
